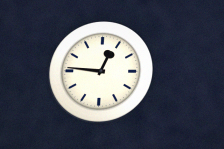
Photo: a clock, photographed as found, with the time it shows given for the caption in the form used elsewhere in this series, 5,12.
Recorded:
12,46
